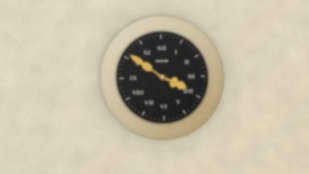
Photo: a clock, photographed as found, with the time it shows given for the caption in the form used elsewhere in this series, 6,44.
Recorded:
3,51
